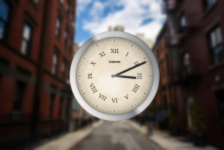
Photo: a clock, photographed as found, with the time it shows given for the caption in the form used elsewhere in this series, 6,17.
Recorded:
3,11
